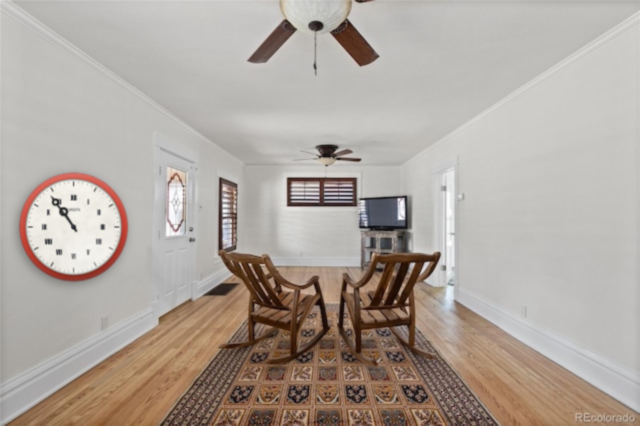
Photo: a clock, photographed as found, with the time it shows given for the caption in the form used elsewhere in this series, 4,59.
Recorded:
10,54
